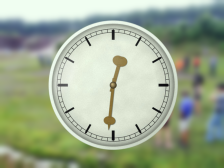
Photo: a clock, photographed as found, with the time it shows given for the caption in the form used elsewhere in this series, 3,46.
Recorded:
12,31
